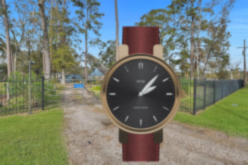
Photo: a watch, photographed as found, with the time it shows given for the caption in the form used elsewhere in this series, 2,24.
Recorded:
2,07
